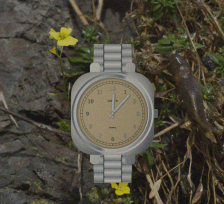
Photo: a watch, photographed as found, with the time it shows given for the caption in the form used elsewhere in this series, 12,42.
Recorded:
12,07
